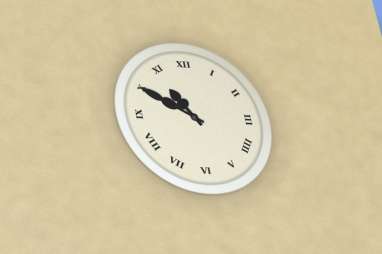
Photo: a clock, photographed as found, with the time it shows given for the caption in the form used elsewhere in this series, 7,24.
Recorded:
10,50
